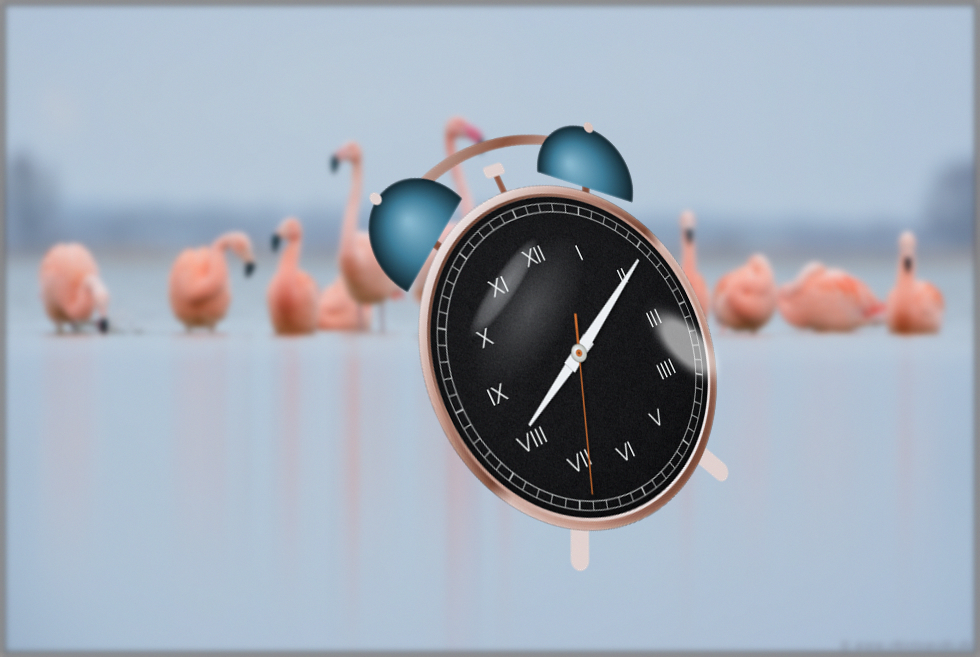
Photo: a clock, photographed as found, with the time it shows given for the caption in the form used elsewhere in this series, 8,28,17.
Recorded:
8,10,34
